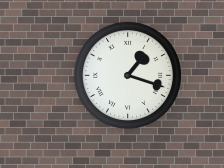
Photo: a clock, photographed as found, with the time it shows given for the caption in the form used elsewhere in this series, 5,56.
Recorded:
1,18
